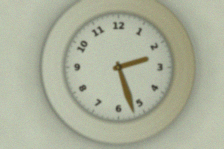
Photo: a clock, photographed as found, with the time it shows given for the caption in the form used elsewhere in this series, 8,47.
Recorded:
2,27
